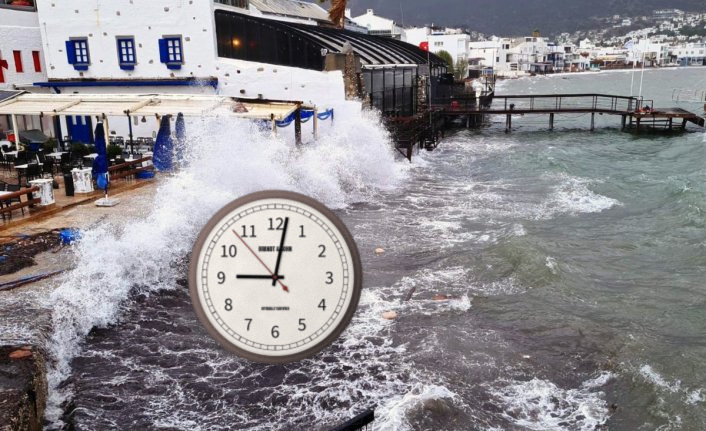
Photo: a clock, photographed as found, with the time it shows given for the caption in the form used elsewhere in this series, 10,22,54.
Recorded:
9,01,53
